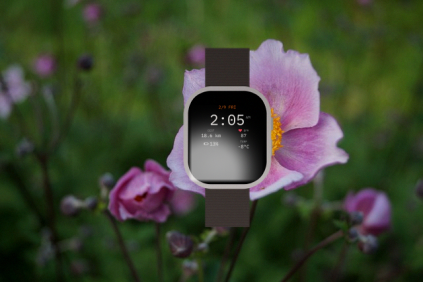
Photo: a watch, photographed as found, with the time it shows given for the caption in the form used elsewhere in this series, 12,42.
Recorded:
2,05
